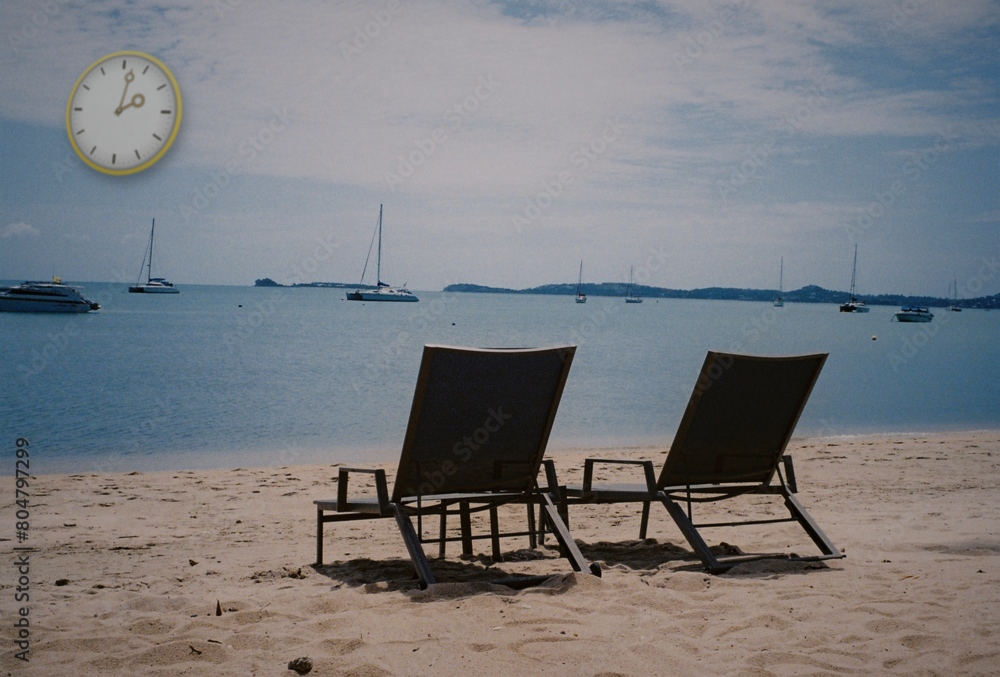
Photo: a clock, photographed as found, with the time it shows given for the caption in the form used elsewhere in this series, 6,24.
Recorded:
2,02
